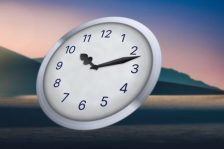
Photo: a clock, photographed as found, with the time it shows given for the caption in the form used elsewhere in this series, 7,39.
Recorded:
10,12
